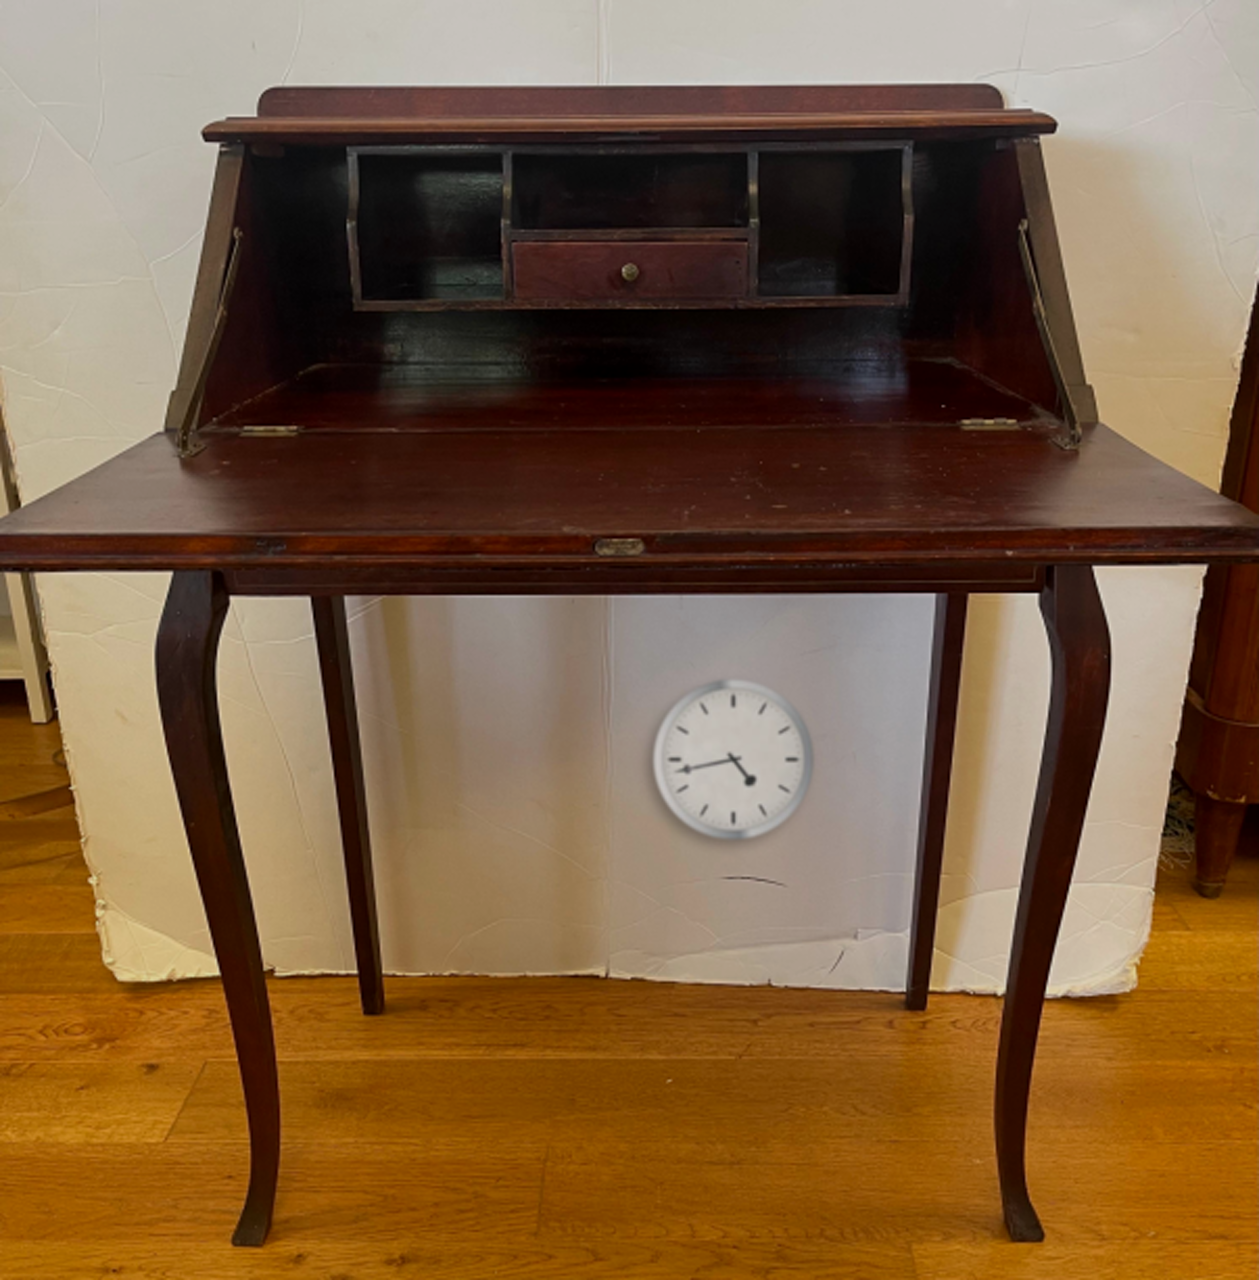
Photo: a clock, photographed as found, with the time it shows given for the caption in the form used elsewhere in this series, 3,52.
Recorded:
4,43
